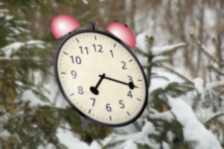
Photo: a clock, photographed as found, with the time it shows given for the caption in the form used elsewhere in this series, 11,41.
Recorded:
7,17
